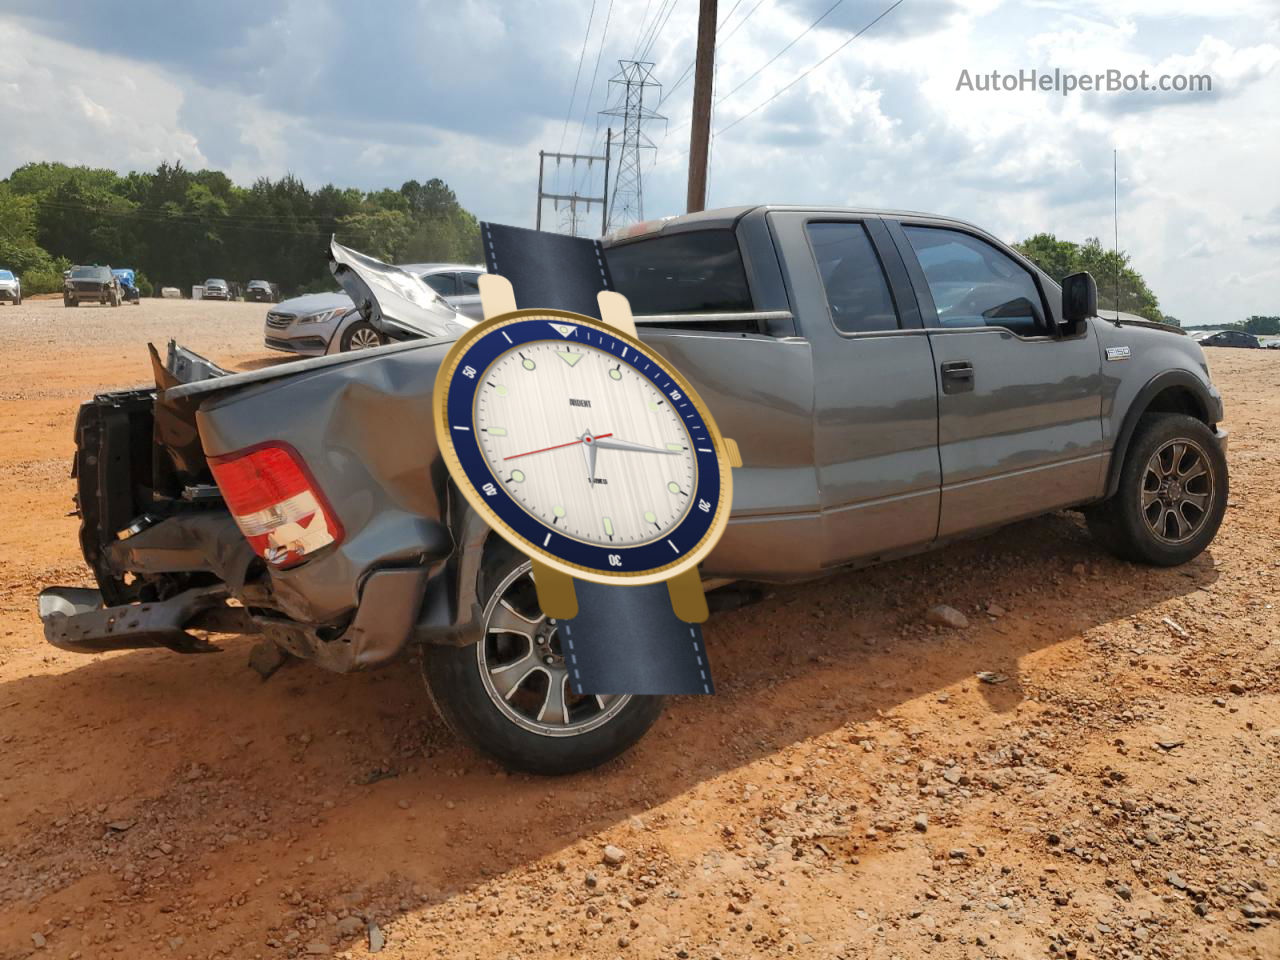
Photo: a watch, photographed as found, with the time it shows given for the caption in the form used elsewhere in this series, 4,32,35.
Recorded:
6,15,42
